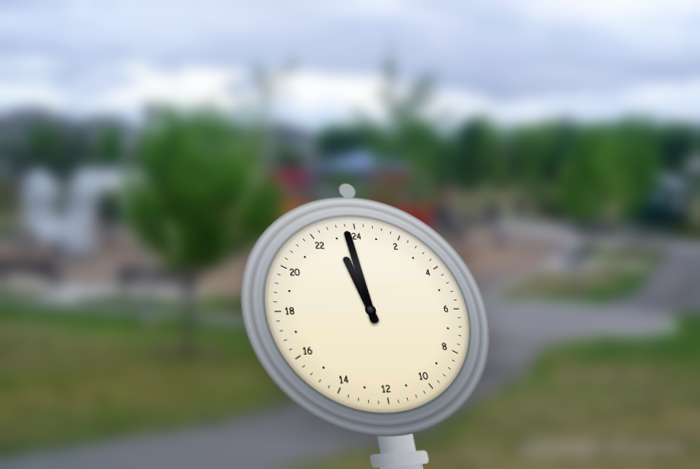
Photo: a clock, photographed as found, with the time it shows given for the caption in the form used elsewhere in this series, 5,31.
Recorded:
22,59
